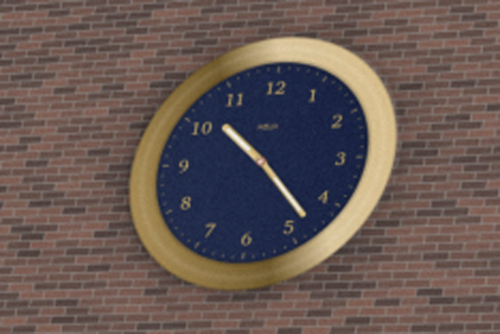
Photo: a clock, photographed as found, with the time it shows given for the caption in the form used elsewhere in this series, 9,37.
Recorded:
10,23
